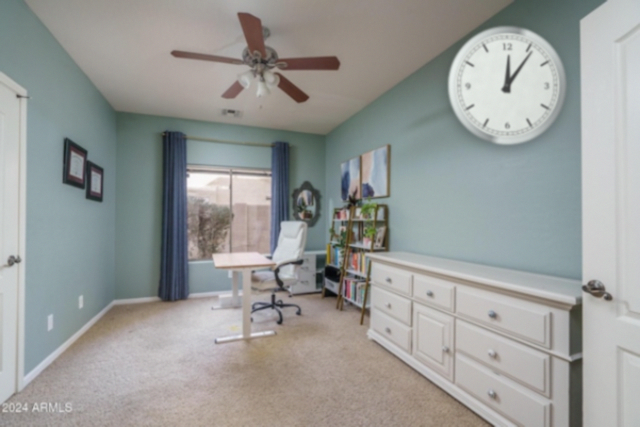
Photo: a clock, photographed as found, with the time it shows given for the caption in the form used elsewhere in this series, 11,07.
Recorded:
12,06
